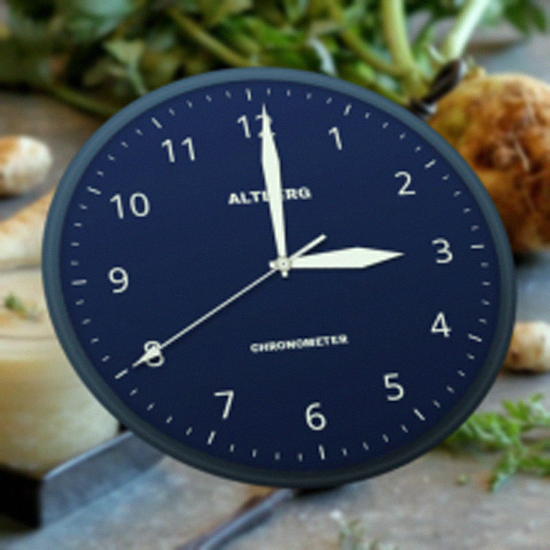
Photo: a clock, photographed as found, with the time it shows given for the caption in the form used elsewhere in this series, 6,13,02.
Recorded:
3,00,40
